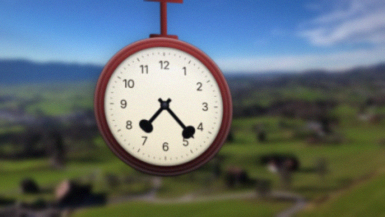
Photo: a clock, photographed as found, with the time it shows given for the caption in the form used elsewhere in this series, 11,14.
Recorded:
7,23
